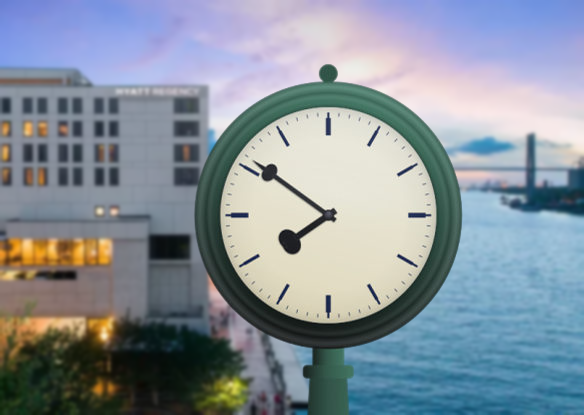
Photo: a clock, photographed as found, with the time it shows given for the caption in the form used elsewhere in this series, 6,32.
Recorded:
7,51
